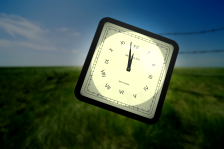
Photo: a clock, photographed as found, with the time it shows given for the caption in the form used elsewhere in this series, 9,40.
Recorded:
11,58
